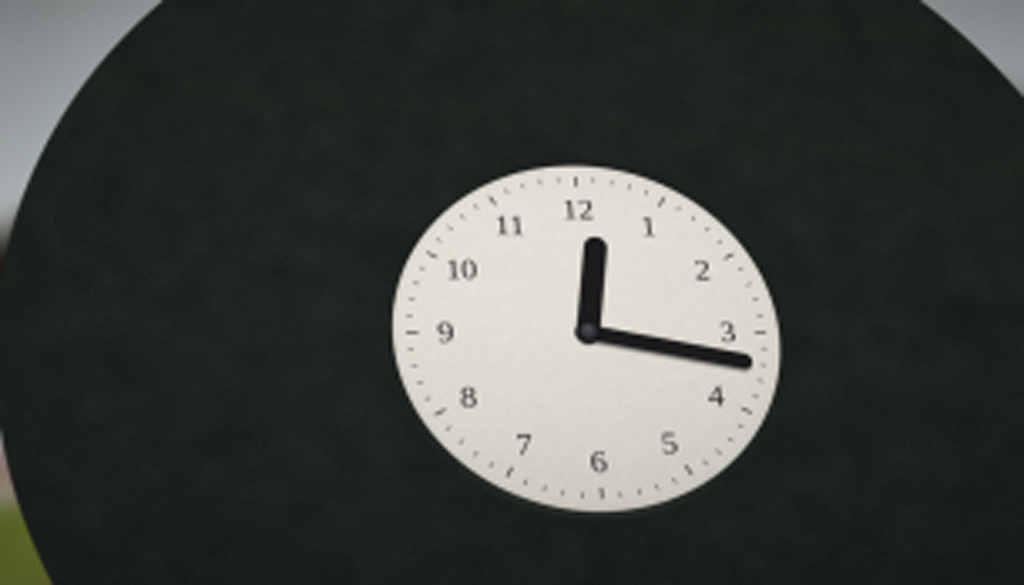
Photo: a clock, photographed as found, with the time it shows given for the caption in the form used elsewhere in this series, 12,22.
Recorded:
12,17
